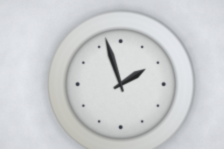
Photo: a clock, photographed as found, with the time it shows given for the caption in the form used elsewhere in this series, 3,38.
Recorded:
1,57
